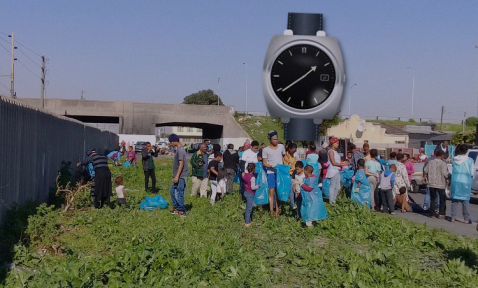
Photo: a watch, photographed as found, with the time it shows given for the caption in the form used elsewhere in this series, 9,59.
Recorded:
1,39
